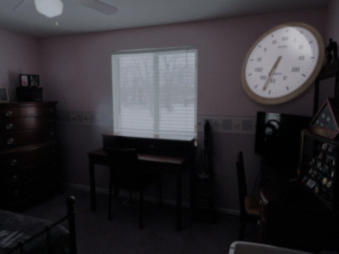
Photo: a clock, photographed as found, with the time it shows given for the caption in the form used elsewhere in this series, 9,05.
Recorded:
6,32
